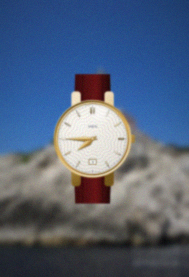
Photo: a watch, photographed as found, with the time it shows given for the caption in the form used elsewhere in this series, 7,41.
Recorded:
7,45
